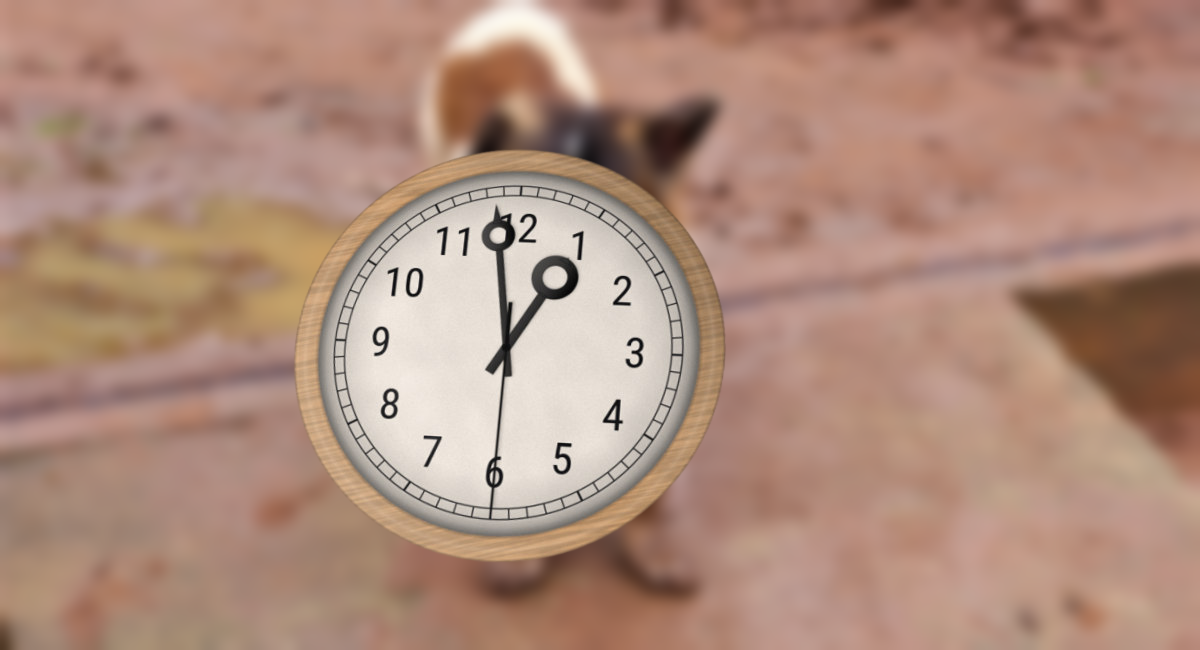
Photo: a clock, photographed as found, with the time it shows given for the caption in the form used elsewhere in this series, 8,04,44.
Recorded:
12,58,30
